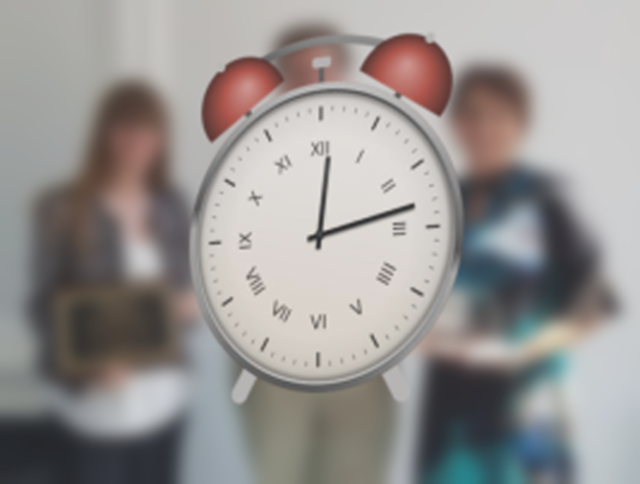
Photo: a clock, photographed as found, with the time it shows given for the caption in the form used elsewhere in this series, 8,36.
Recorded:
12,13
